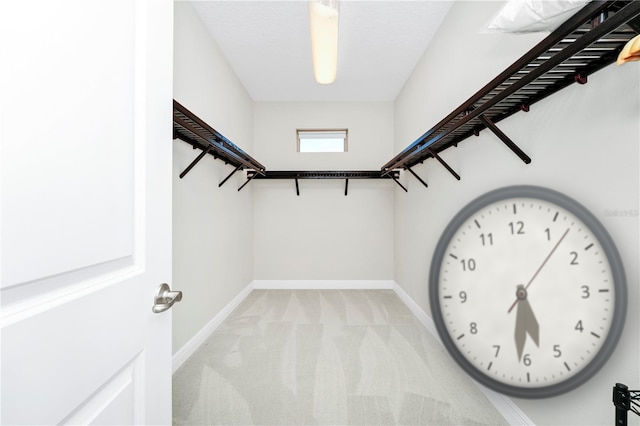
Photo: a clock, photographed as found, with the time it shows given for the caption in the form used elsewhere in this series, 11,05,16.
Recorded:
5,31,07
